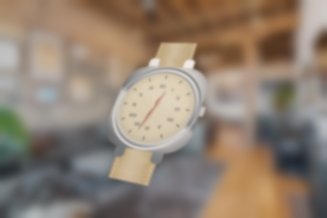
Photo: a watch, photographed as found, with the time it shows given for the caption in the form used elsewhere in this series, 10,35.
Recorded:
12,33
